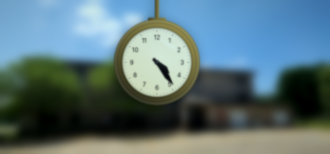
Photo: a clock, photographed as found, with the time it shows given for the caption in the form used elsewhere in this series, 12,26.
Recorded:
4,24
